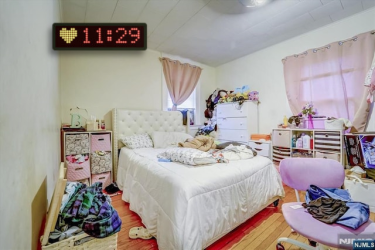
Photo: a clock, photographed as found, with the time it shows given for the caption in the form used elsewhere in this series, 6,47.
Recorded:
11,29
